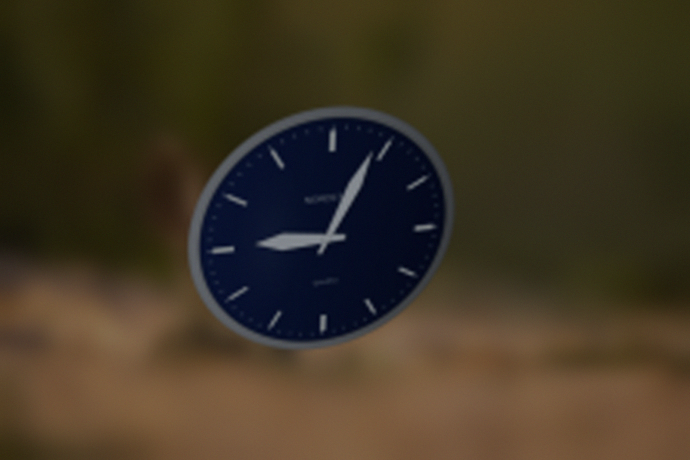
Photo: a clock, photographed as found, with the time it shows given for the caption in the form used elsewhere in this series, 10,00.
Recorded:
9,04
